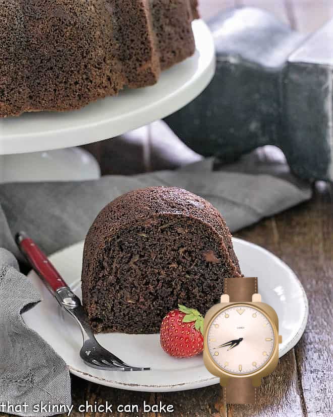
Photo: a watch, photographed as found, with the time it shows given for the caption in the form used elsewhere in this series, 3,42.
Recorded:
7,42
